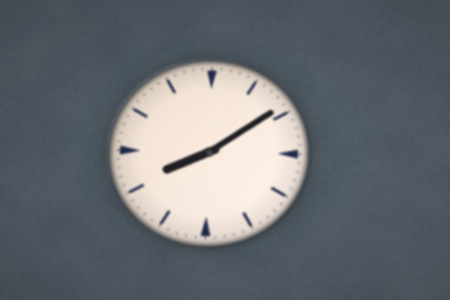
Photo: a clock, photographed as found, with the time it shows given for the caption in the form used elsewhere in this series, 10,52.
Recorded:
8,09
